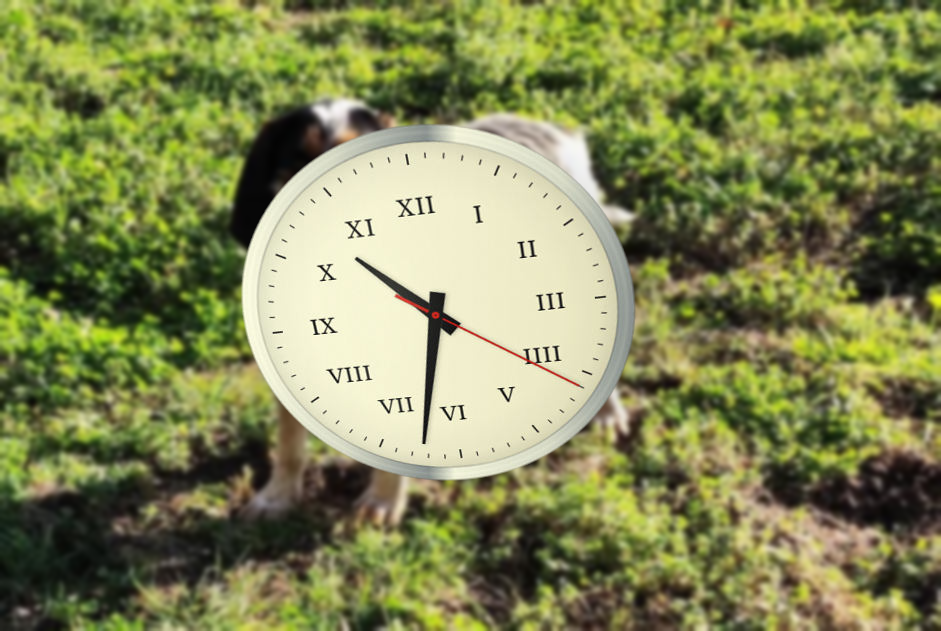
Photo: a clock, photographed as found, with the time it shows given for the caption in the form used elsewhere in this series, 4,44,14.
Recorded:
10,32,21
